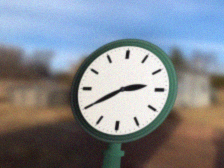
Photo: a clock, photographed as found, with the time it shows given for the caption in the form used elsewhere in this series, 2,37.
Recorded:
2,40
